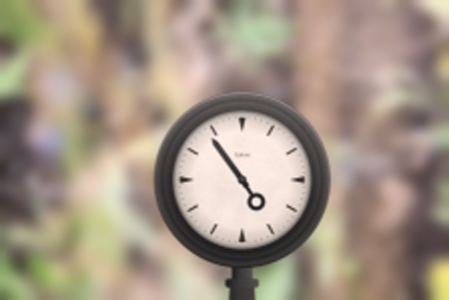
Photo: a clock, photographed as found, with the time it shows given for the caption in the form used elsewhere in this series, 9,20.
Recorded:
4,54
